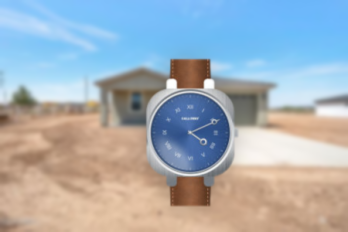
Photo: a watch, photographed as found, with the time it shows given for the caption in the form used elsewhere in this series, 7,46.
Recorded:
4,11
